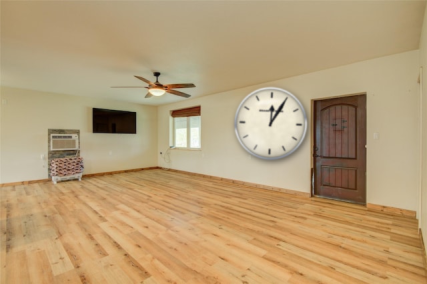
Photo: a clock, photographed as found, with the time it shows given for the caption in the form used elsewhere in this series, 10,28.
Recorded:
12,05
